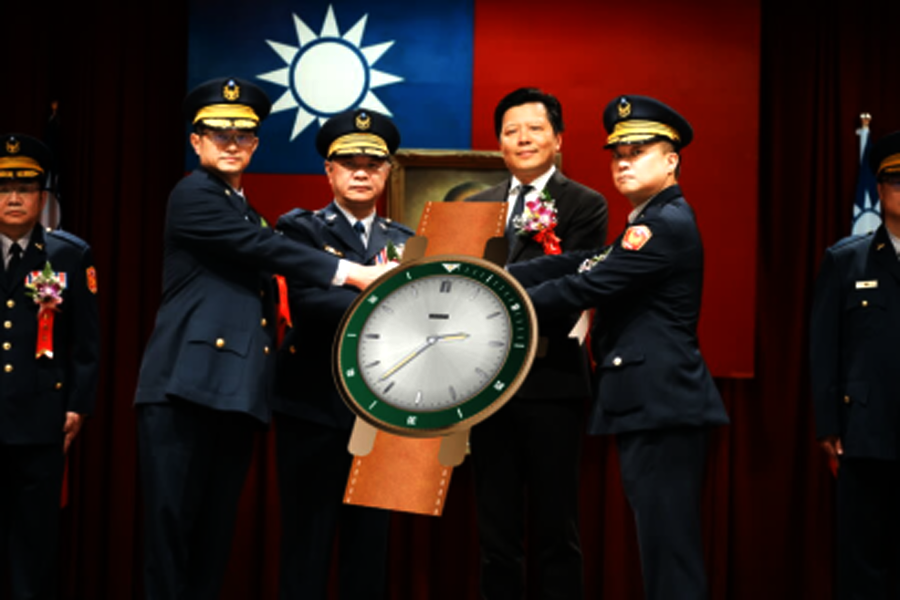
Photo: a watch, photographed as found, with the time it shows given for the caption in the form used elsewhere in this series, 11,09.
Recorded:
2,37
